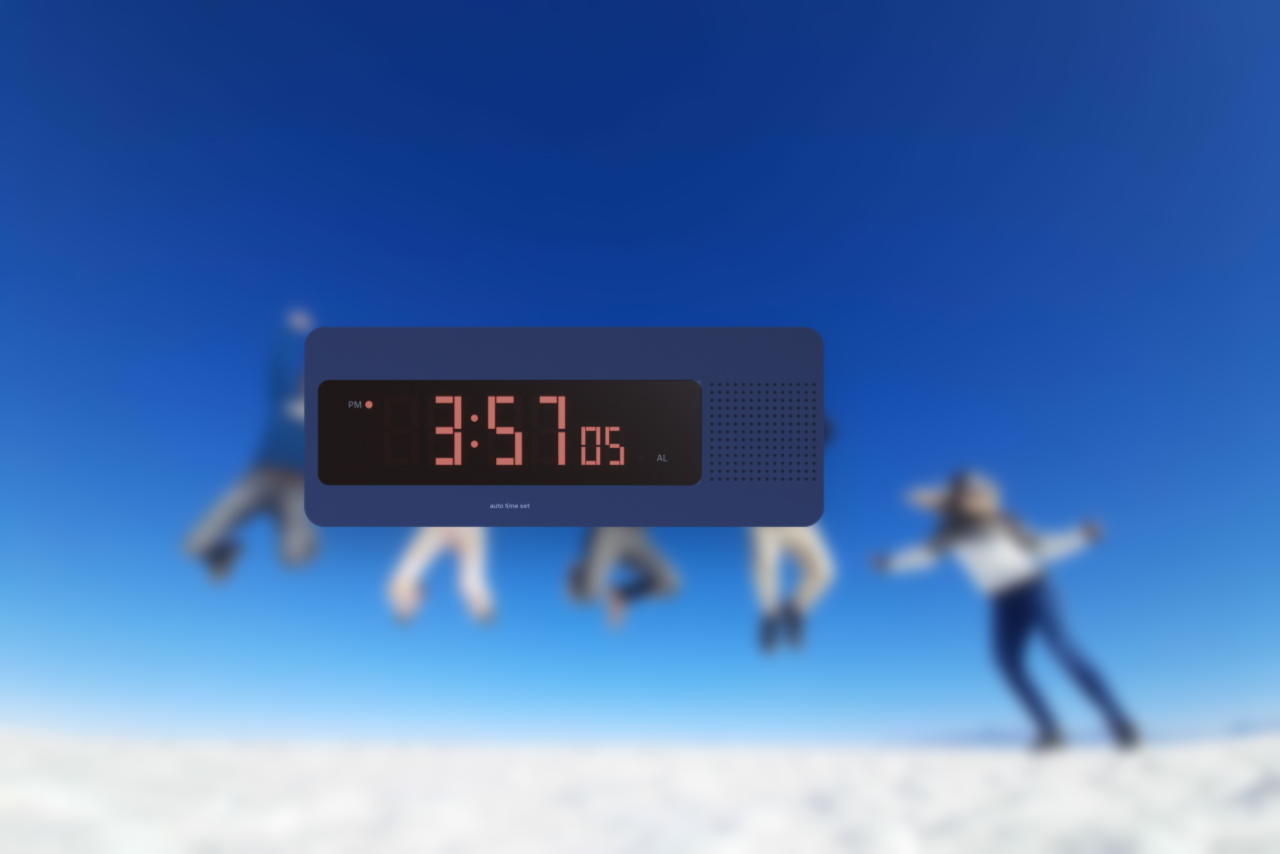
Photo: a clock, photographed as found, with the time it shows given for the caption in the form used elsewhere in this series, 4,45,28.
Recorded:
3,57,05
